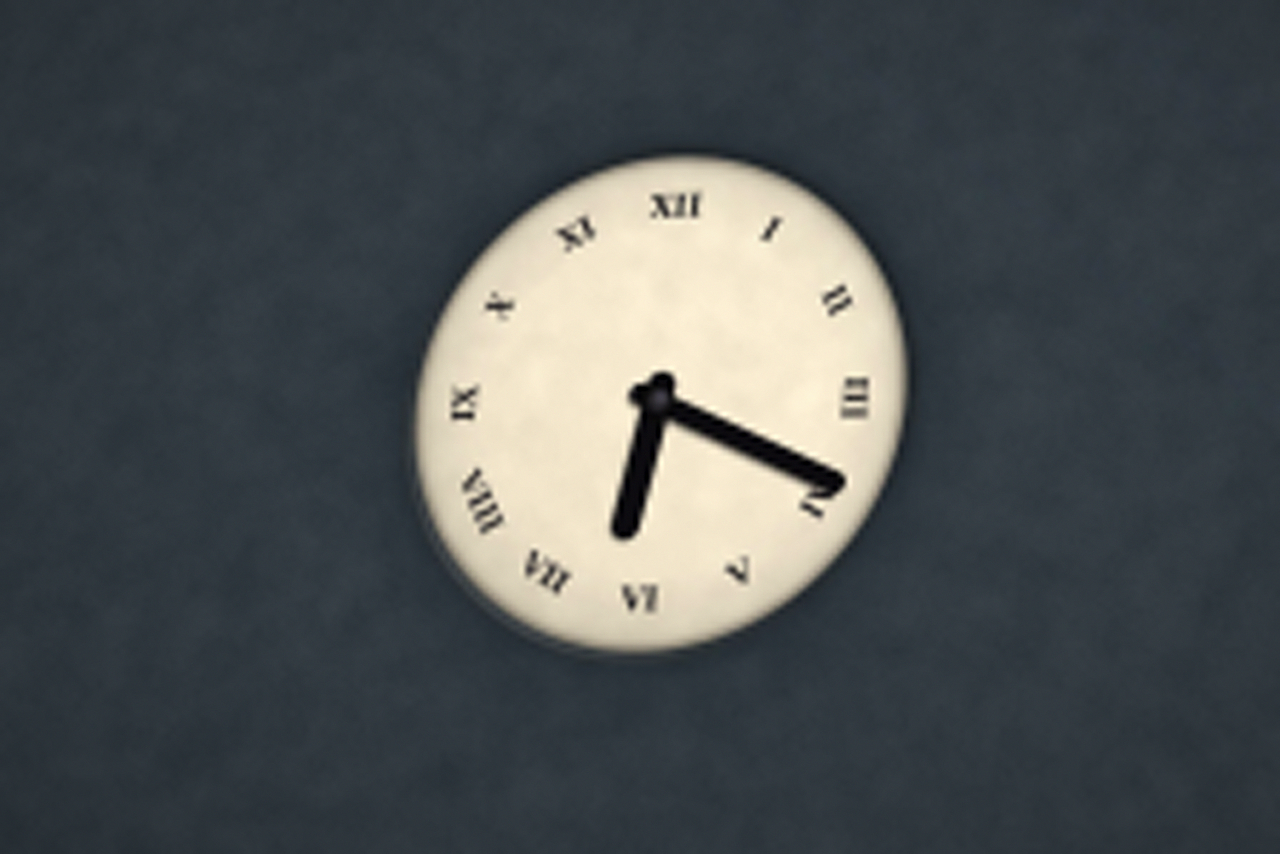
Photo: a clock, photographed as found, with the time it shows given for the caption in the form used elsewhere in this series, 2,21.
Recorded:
6,19
